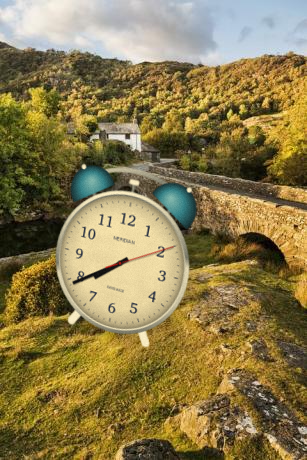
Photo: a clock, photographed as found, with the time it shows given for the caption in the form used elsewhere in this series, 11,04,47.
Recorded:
7,39,10
